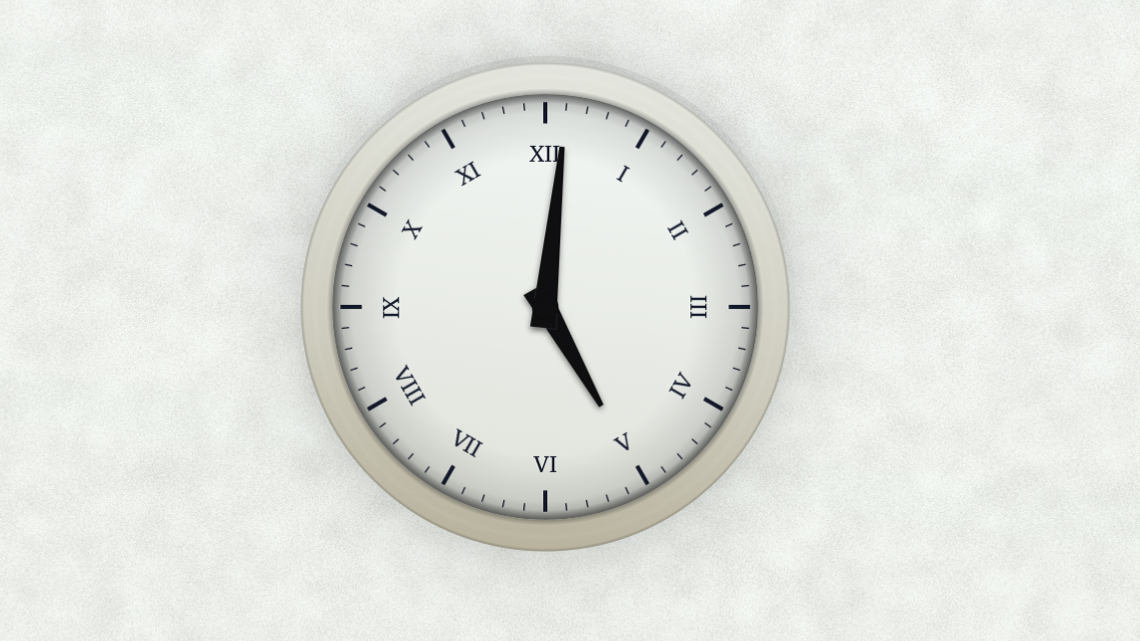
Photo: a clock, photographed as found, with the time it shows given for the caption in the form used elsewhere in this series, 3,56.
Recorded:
5,01
